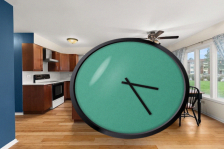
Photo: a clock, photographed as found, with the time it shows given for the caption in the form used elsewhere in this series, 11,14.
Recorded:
3,25
